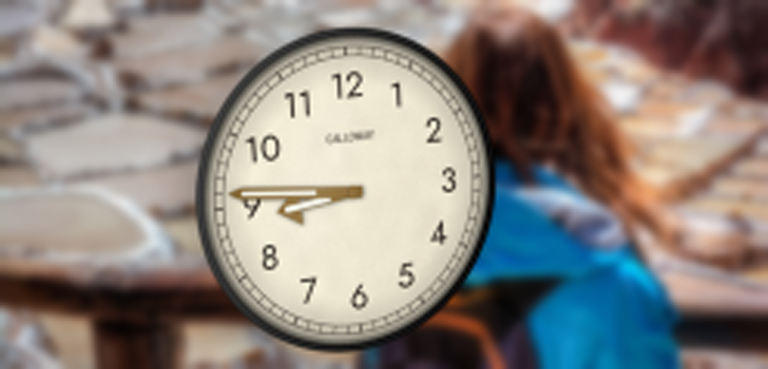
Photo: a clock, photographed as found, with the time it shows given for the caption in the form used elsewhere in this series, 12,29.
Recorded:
8,46
